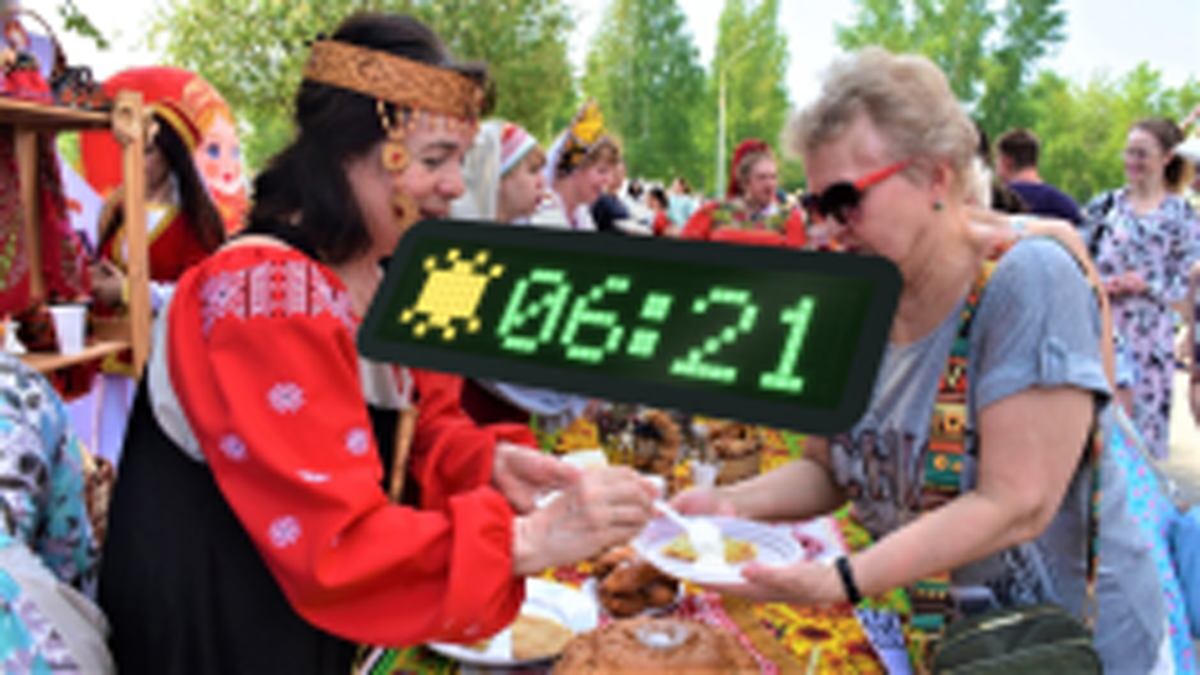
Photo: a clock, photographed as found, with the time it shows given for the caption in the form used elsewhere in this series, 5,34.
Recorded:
6,21
